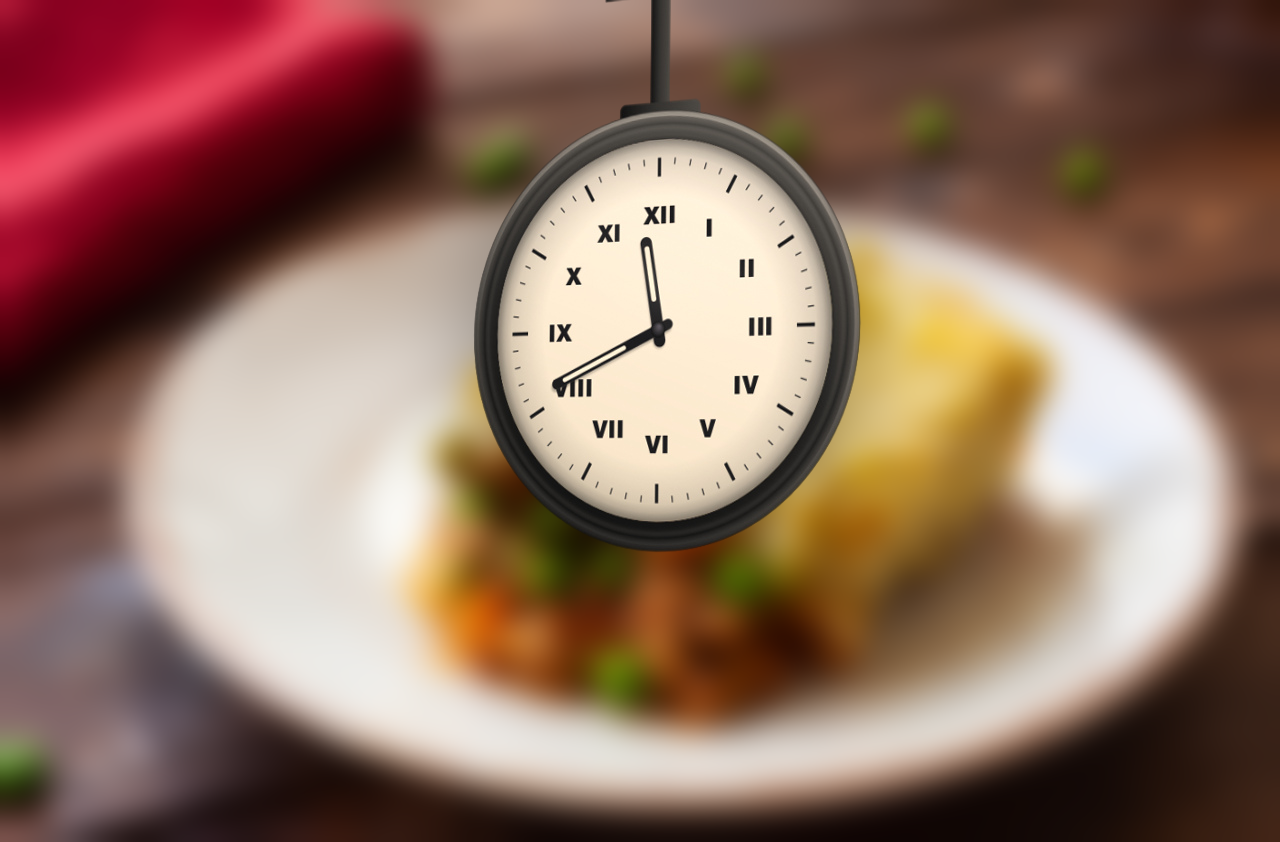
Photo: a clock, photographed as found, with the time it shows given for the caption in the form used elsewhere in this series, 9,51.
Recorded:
11,41
